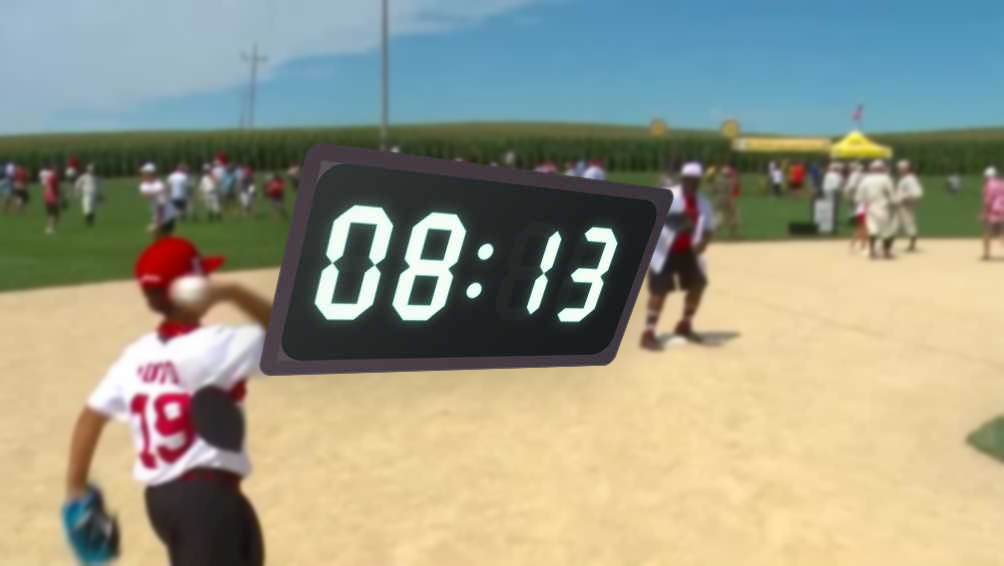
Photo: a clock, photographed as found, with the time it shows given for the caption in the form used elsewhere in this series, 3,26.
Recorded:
8,13
